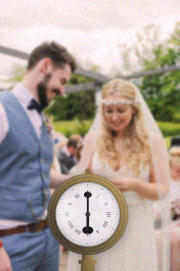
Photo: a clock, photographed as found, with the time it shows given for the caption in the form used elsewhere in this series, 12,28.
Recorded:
6,00
